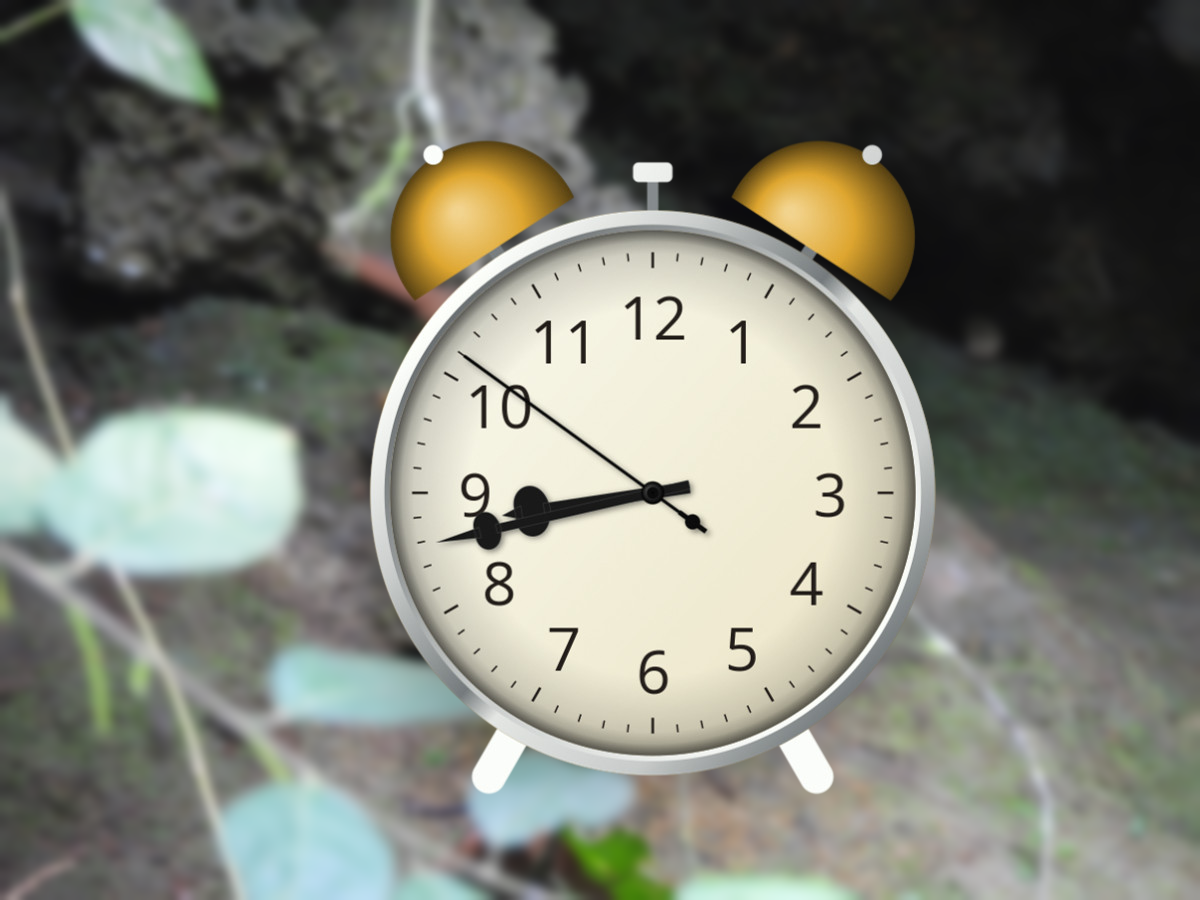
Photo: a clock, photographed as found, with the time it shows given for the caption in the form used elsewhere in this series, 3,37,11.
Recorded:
8,42,51
